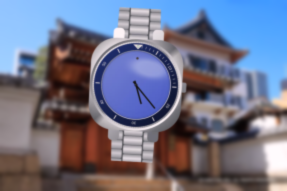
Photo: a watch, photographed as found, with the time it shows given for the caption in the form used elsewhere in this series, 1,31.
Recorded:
5,23
